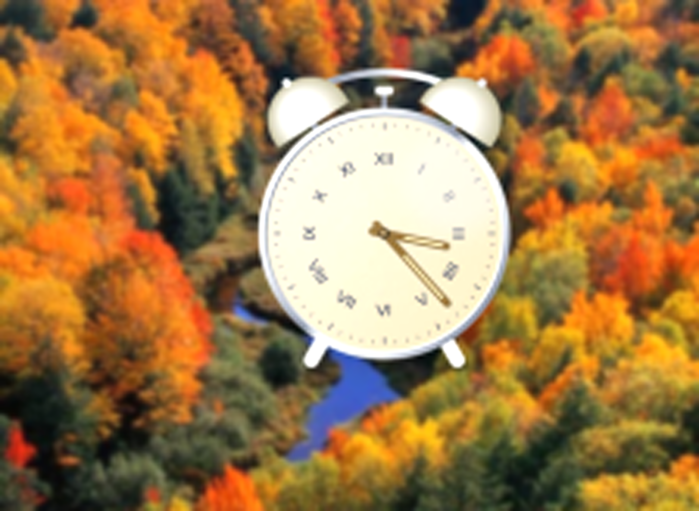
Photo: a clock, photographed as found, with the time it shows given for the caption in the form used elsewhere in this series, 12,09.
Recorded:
3,23
